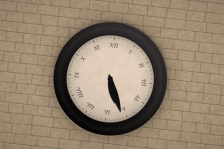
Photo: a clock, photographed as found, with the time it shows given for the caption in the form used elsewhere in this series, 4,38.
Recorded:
5,26
